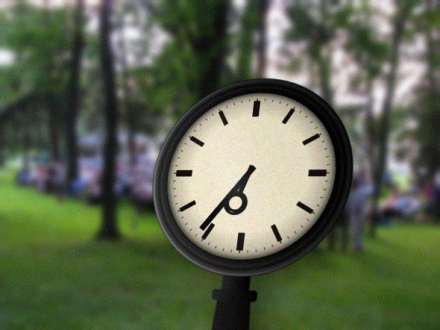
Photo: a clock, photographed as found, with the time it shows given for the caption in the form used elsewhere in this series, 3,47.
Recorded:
6,36
